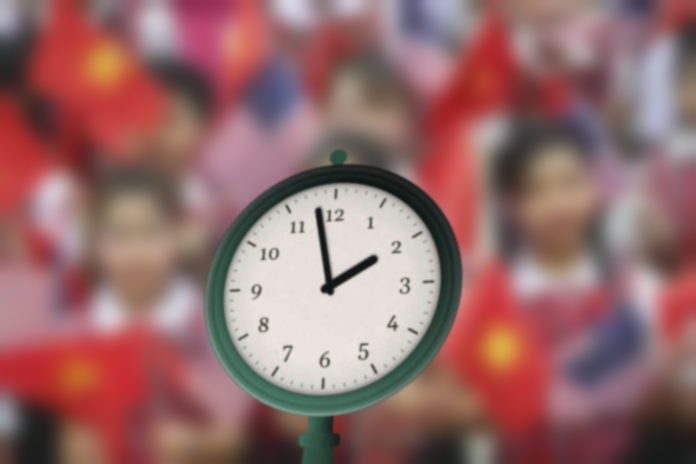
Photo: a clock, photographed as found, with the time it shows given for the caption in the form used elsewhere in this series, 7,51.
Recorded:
1,58
